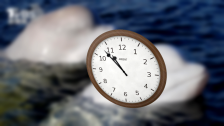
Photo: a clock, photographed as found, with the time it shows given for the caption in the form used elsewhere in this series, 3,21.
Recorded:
10,53
